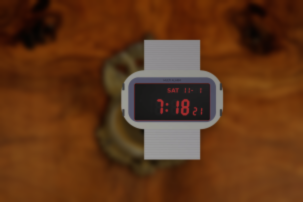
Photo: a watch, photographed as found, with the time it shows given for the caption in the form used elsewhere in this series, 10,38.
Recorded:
7,18
